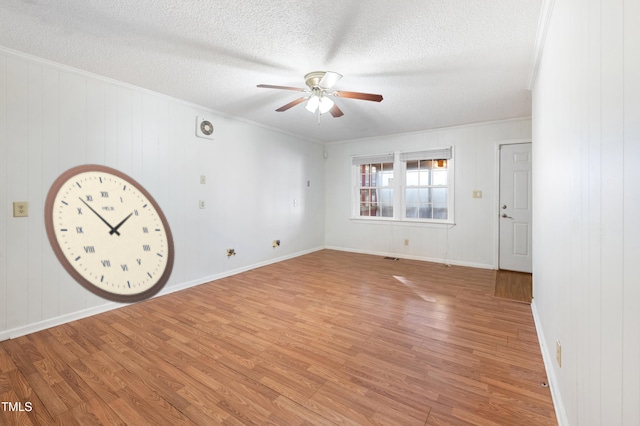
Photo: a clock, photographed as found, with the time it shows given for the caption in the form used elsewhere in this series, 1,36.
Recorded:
1,53
